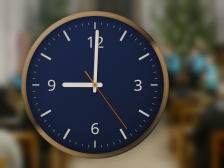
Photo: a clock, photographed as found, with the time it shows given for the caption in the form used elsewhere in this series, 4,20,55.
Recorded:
9,00,24
